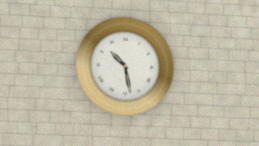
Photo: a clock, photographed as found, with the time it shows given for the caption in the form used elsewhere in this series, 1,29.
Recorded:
10,28
